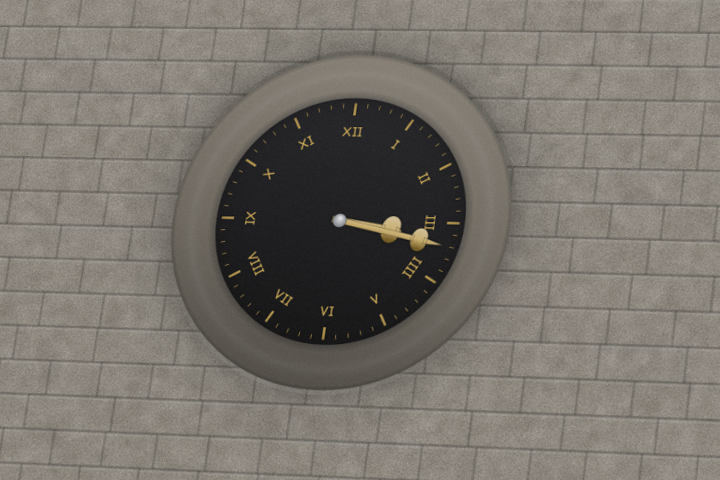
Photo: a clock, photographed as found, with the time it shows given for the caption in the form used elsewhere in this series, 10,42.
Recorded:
3,17
